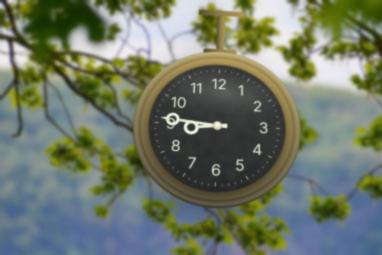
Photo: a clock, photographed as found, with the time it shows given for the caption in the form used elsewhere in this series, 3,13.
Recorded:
8,46
